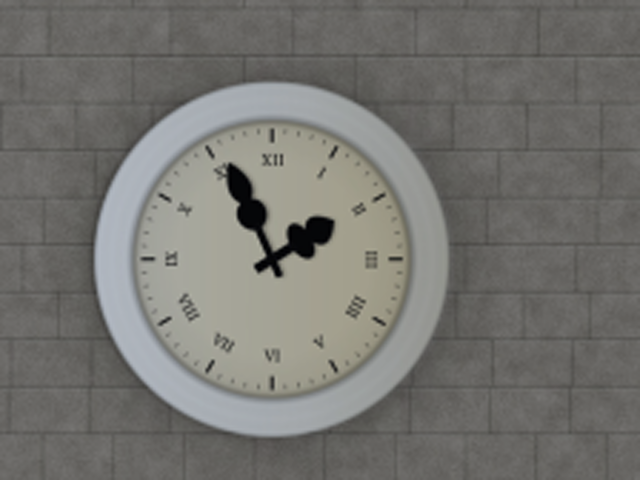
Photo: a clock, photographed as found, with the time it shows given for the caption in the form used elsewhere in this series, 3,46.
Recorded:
1,56
